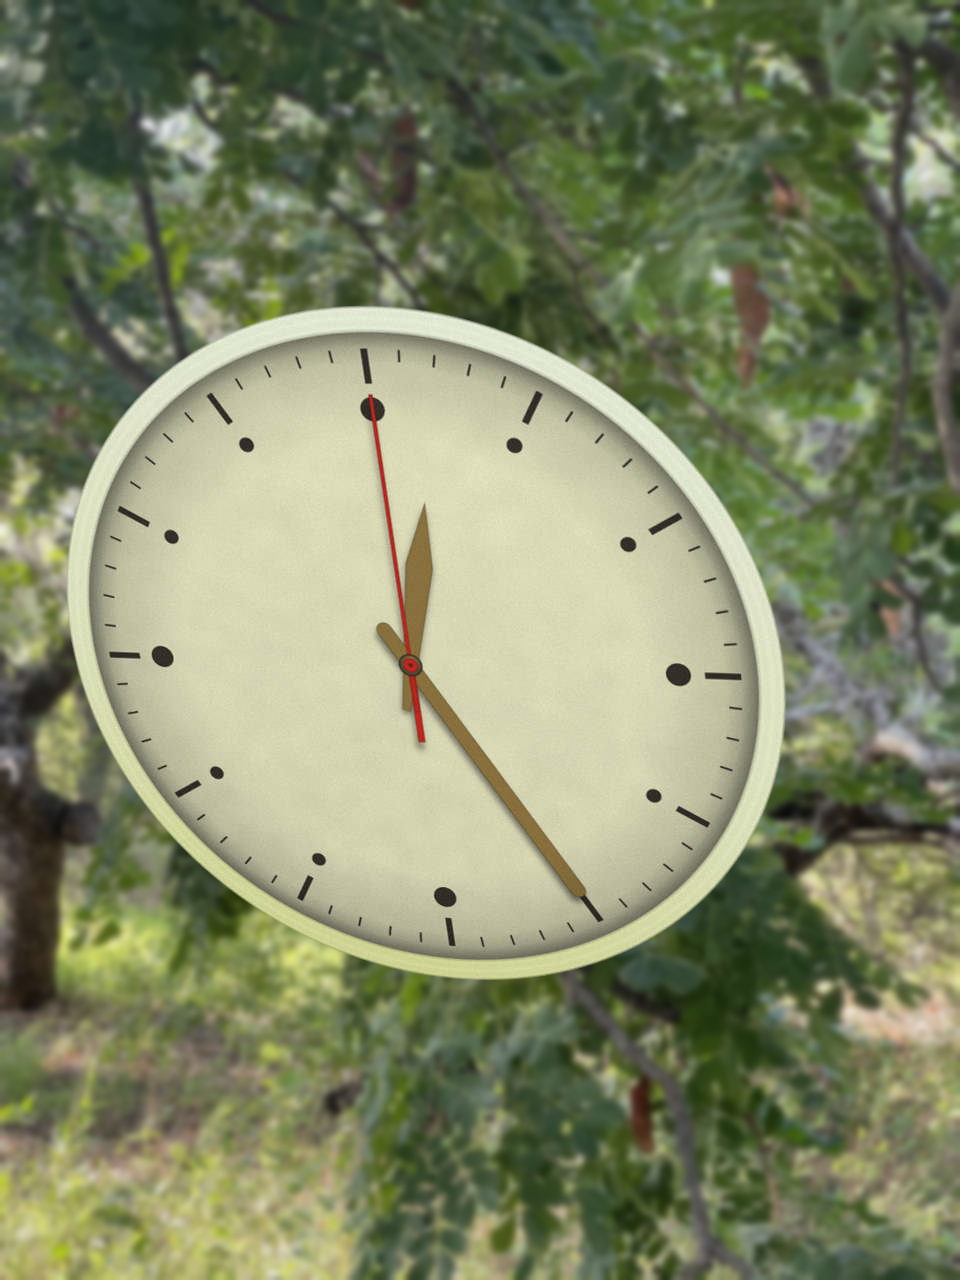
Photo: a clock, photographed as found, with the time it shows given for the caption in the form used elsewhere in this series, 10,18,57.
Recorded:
12,25,00
